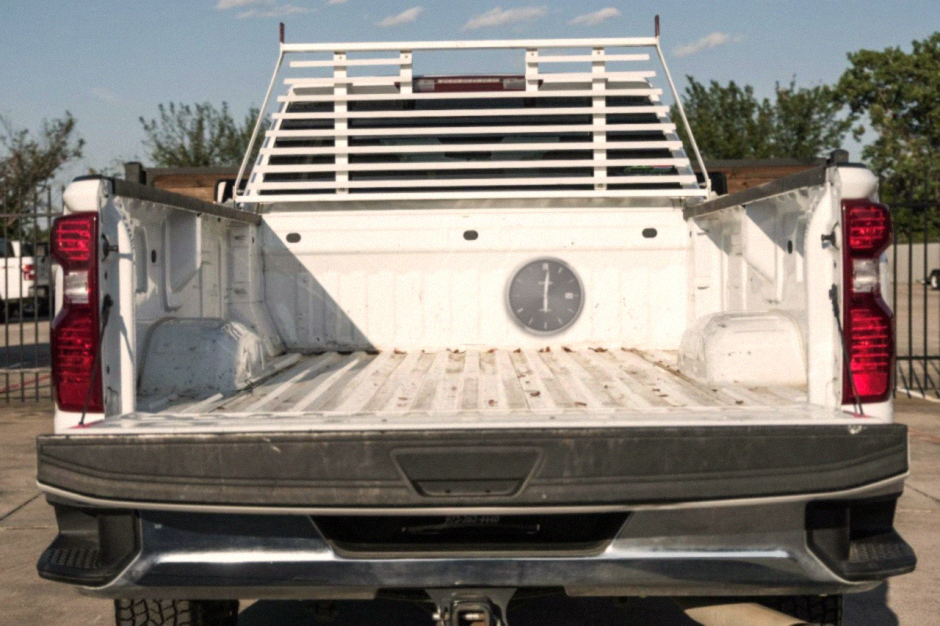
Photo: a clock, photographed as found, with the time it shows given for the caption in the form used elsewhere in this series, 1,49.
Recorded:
6,01
